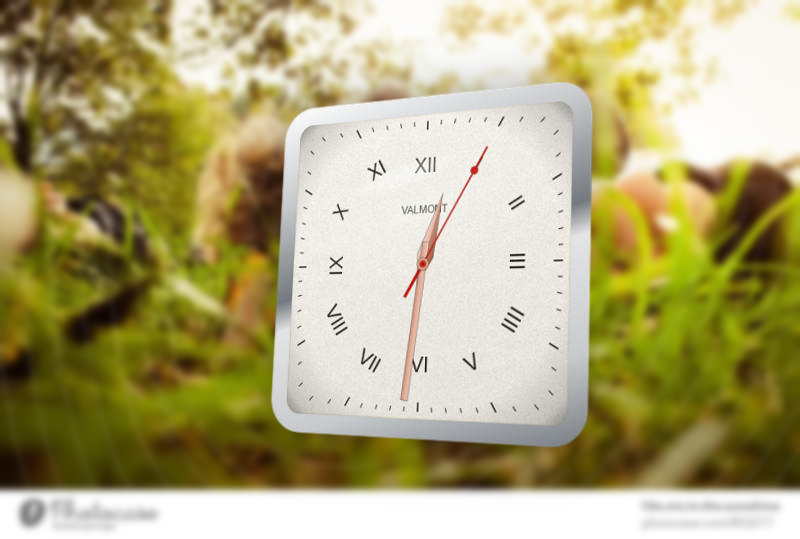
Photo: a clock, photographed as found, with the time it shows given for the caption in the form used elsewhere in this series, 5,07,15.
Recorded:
12,31,05
